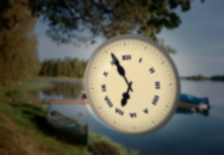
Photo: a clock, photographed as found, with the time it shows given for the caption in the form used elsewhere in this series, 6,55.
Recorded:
6,56
